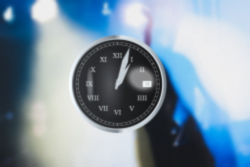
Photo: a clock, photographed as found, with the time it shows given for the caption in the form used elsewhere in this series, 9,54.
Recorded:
1,03
